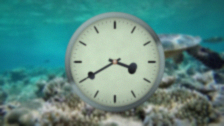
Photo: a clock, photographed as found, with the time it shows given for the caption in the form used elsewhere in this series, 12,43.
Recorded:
3,40
